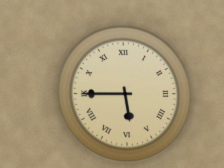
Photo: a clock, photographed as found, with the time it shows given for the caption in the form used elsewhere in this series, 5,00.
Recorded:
5,45
